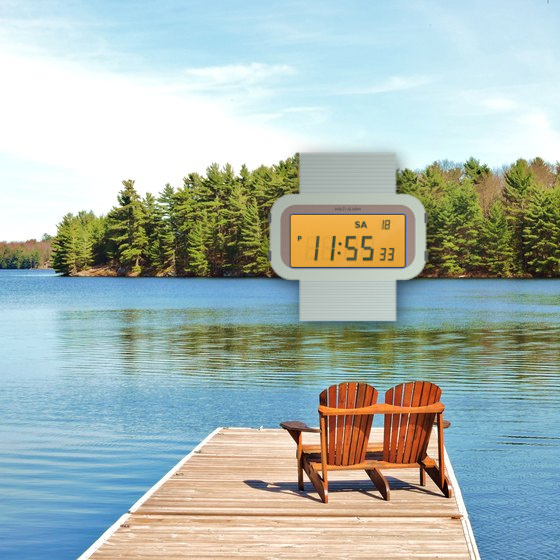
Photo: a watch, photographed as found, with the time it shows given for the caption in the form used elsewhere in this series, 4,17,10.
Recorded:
11,55,33
